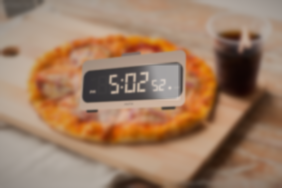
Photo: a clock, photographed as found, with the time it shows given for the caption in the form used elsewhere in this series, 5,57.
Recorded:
5,02
